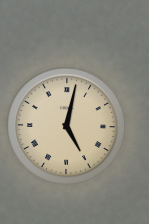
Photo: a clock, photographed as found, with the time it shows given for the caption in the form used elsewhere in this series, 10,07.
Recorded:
5,02
